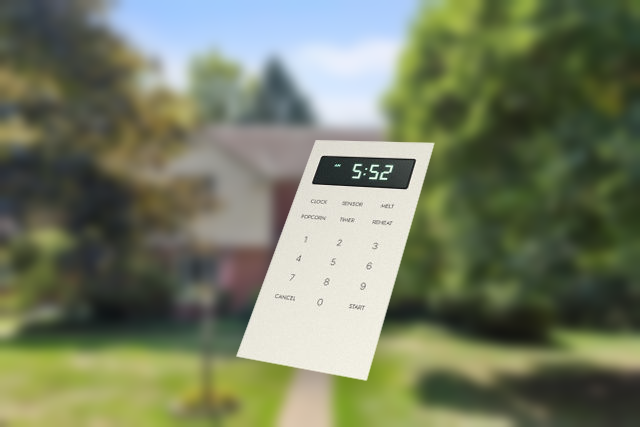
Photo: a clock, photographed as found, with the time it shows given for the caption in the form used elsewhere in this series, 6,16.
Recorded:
5,52
